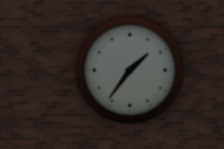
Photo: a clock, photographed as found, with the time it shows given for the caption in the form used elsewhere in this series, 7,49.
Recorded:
1,36
